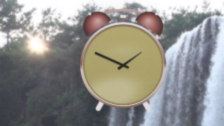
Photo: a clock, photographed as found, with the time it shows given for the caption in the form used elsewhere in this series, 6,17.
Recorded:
1,49
